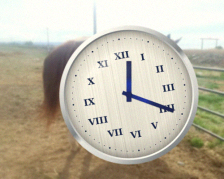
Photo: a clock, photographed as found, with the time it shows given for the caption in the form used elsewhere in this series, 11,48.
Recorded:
12,20
